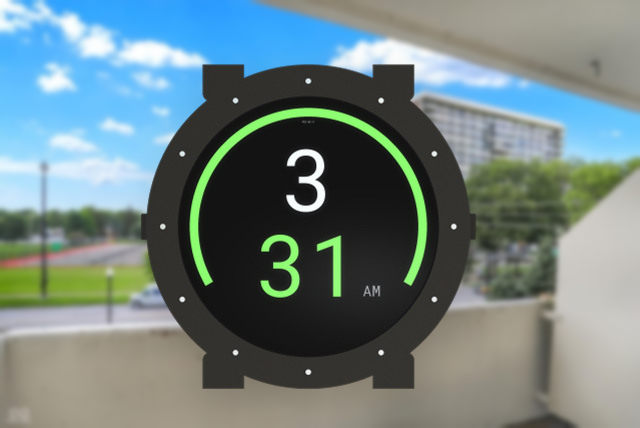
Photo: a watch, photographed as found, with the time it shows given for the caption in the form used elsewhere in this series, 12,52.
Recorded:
3,31
